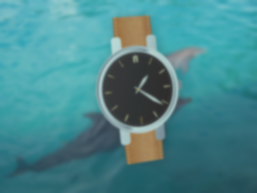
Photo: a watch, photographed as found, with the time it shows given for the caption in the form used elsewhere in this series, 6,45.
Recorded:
1,21
